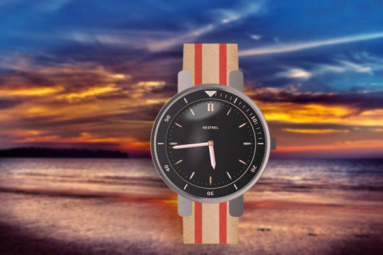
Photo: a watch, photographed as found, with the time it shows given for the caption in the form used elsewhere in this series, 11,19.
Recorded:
5,44
